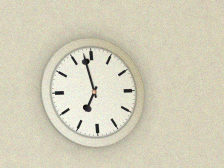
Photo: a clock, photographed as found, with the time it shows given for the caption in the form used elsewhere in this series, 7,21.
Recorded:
6,58
